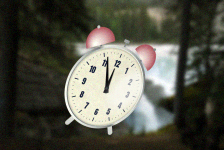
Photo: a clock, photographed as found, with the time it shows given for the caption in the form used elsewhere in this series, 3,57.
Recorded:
11,56
